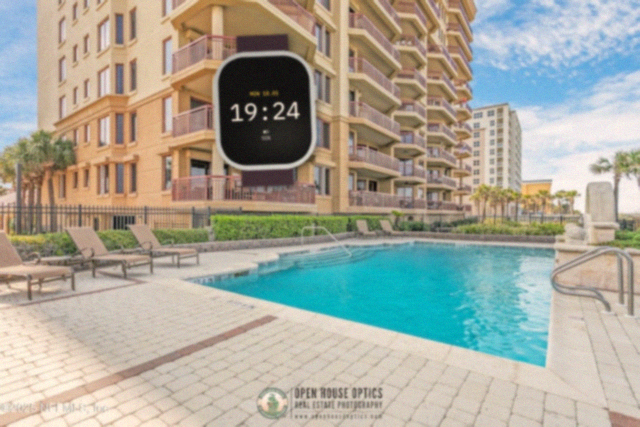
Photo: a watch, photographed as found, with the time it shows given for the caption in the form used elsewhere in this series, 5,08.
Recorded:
19,24
